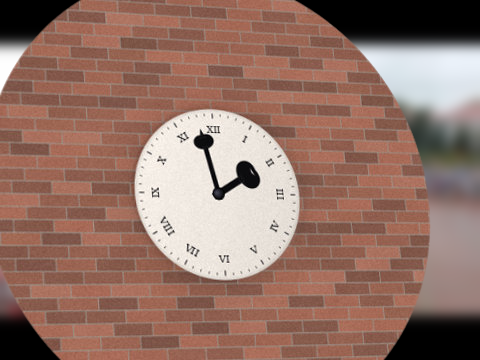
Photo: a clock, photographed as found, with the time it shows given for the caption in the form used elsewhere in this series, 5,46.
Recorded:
1,58
